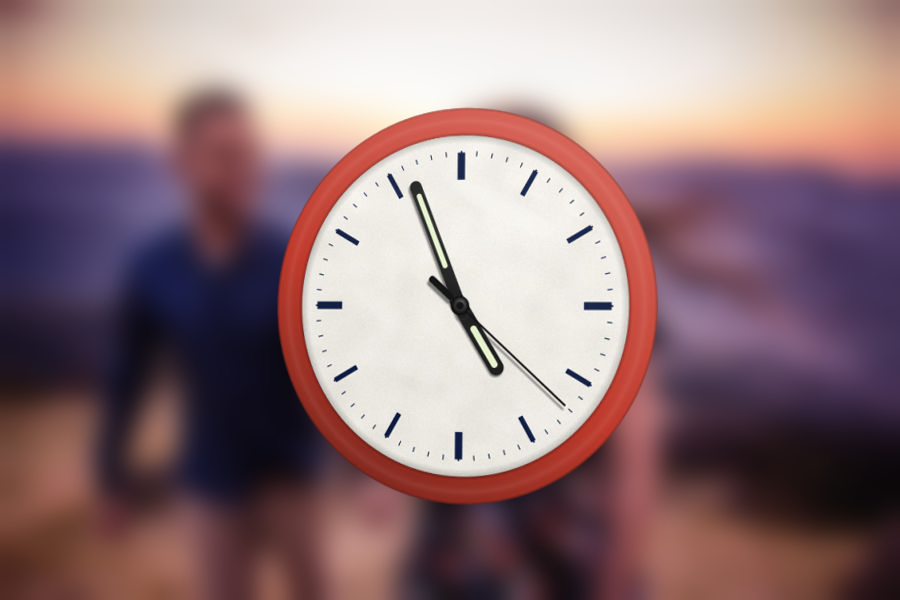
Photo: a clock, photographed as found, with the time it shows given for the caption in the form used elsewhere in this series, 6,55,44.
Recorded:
4,56,22
